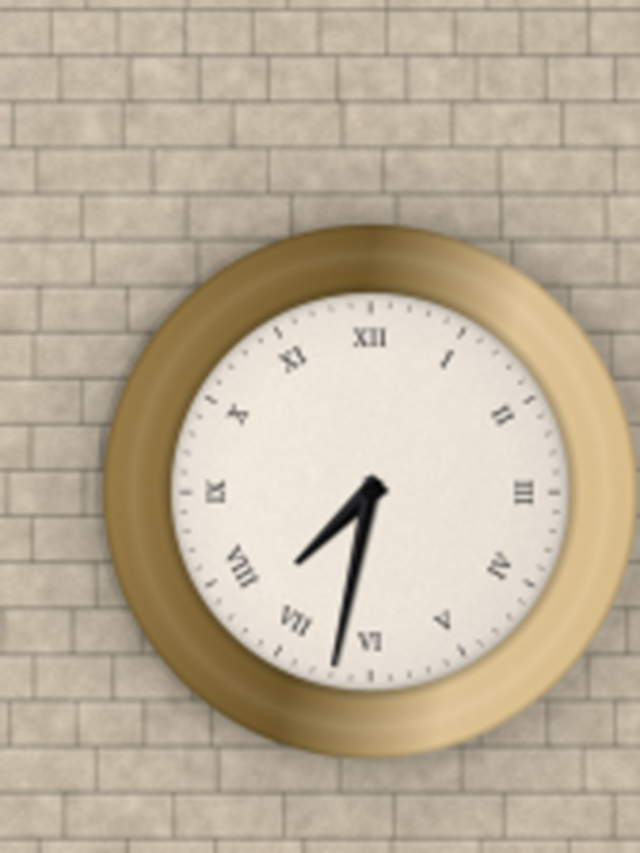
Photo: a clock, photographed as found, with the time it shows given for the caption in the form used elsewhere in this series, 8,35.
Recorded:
7,32
